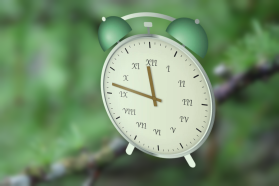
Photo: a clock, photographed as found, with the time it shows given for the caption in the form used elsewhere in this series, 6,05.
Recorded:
11,47
